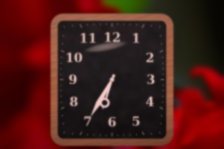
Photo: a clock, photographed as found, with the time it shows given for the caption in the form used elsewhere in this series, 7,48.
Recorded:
6,35
